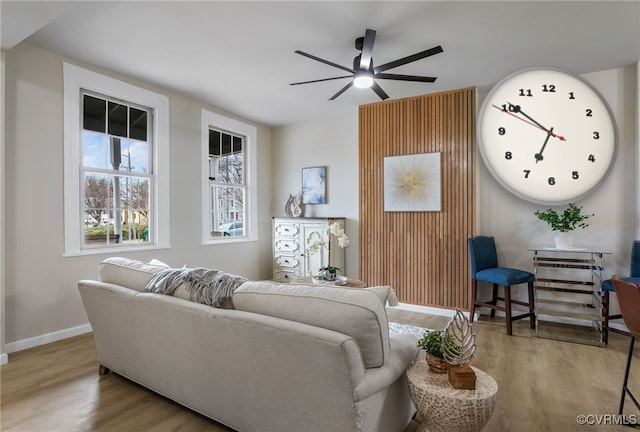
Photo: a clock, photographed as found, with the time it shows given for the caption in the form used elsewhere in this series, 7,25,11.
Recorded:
6,50,49
